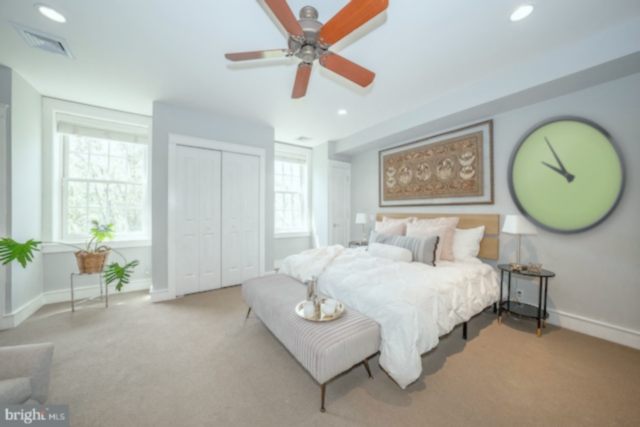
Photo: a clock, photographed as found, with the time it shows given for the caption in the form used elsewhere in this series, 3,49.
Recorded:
9,55
